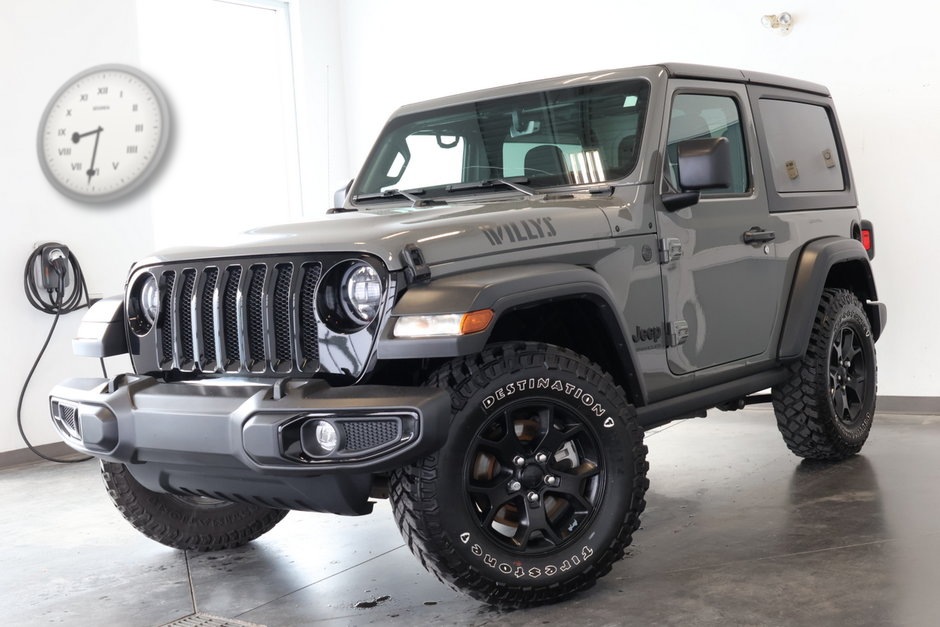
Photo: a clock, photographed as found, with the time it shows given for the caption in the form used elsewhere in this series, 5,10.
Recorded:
8,31
